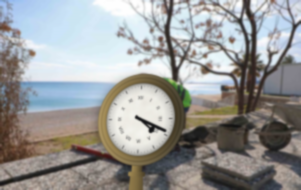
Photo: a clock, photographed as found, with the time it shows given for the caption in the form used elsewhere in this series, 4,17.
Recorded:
4,19
